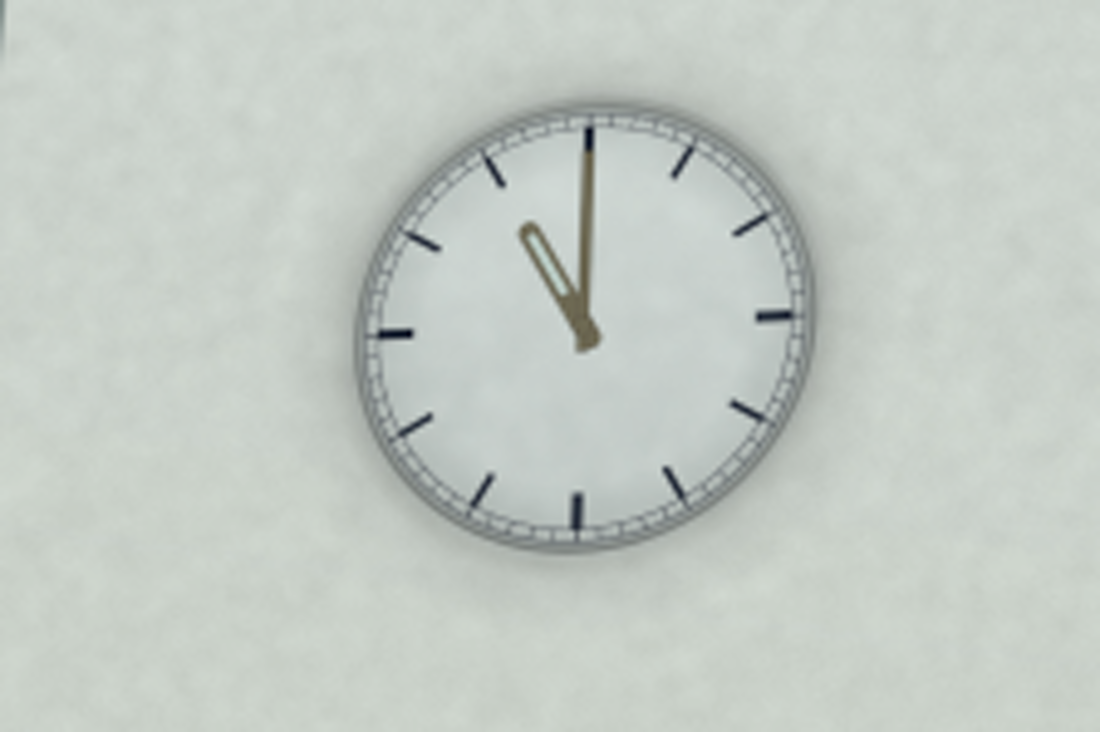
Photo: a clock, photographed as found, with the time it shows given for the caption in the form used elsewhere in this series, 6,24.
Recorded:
11,00
